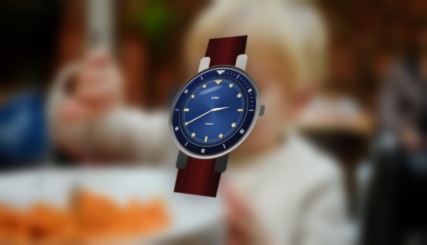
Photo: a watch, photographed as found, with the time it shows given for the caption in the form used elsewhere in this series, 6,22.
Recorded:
2,40
